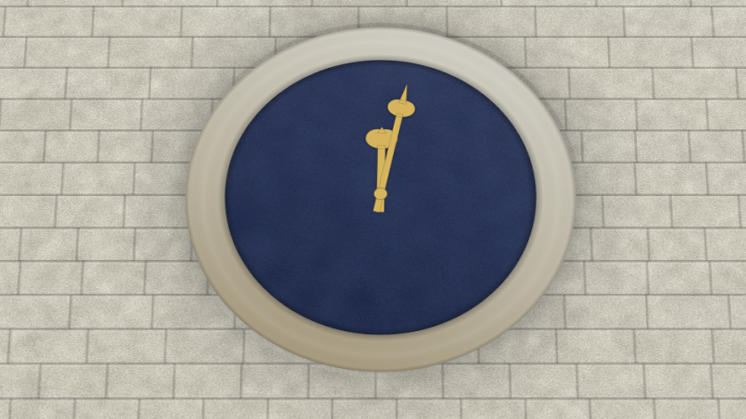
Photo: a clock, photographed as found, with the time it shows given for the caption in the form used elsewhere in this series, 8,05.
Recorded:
12,02
